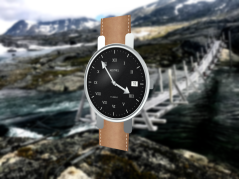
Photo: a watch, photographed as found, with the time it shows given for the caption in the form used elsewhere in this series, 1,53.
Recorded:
3,54
